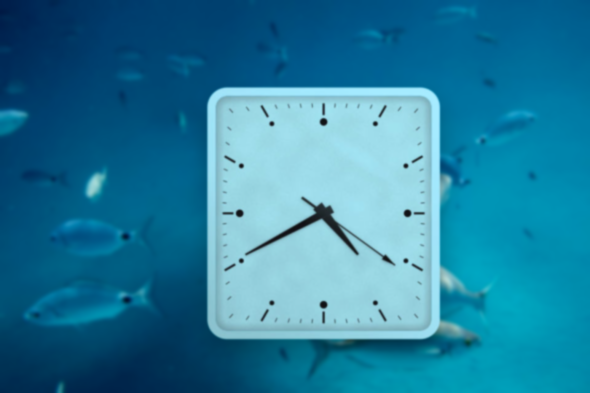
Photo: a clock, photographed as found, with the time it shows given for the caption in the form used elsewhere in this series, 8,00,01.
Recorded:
4,40,21
